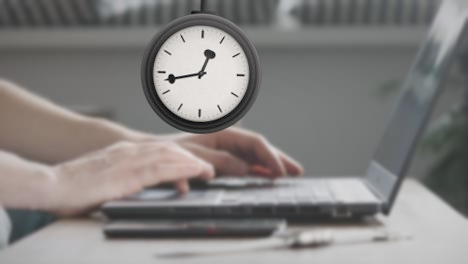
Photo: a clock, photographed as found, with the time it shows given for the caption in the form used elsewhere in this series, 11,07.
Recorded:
12,43
